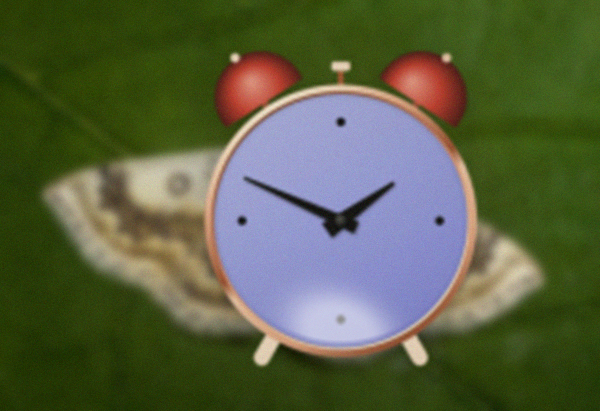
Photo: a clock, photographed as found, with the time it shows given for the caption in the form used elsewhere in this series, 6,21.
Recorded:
1,49
